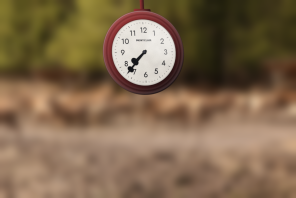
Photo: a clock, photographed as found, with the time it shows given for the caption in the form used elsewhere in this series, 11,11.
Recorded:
7,37
